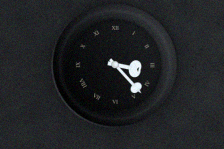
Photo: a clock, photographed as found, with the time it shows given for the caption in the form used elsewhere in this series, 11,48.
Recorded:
3,23
